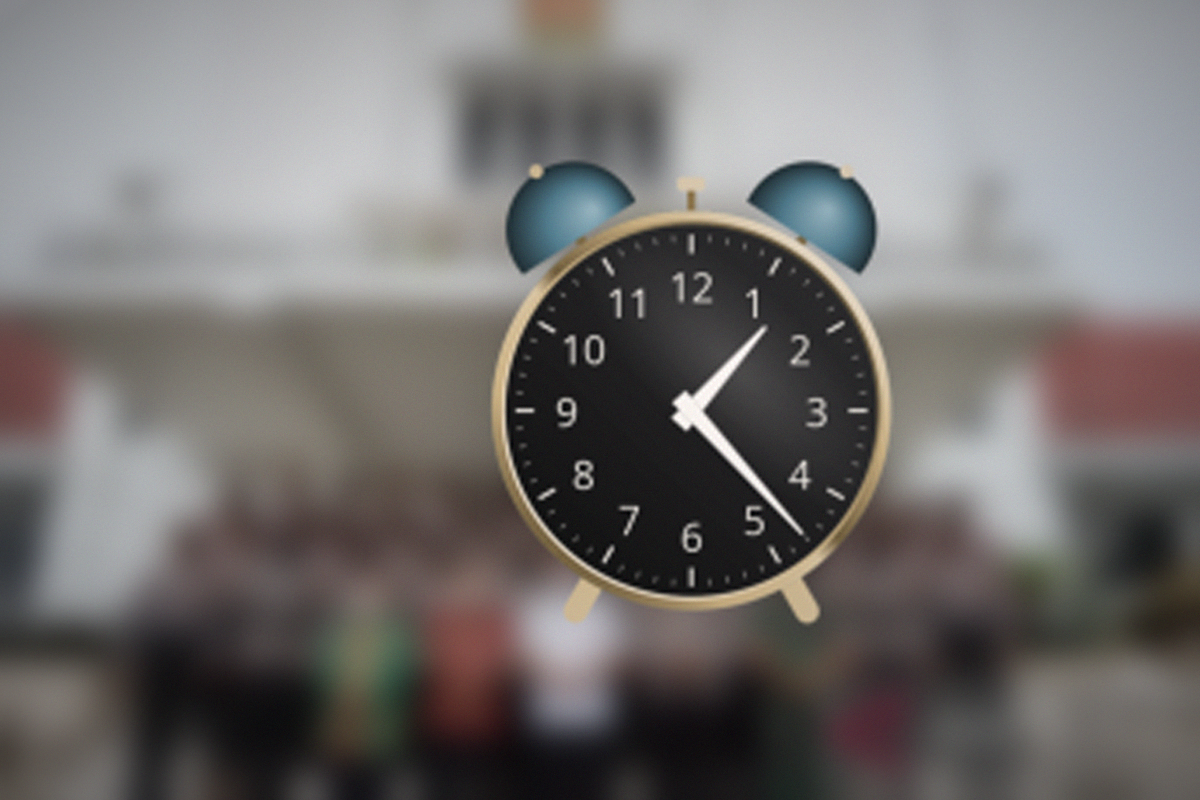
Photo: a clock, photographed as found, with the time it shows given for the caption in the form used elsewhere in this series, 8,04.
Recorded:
1,23
